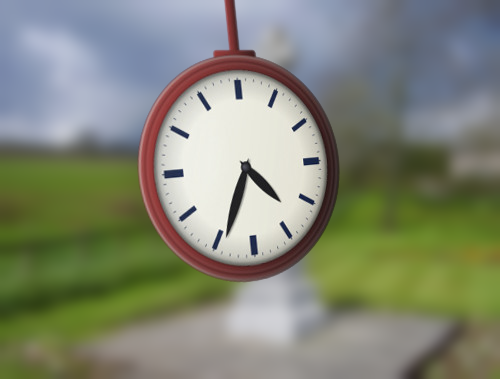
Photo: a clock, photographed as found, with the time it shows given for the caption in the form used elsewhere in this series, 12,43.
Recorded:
4,34
